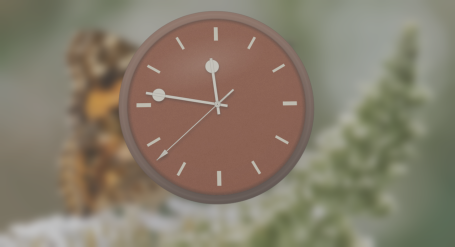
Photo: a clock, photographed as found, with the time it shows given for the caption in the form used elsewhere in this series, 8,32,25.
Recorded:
11,46,38
